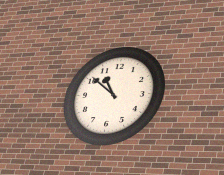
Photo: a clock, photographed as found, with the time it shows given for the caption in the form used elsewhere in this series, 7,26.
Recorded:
10,51
